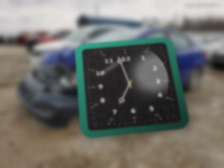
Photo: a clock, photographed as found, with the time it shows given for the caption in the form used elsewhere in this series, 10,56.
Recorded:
6,58
